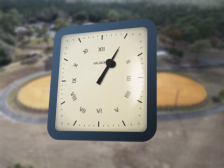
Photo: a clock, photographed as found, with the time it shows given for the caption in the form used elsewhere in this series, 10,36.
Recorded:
1,05
